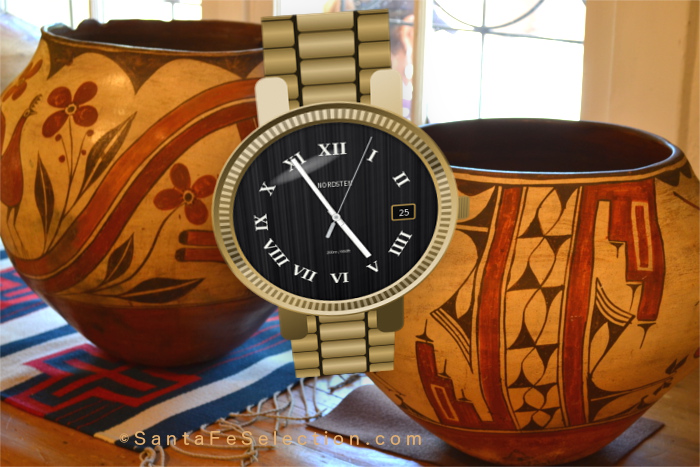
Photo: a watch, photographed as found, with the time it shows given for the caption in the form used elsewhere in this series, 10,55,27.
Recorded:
4,55,04
